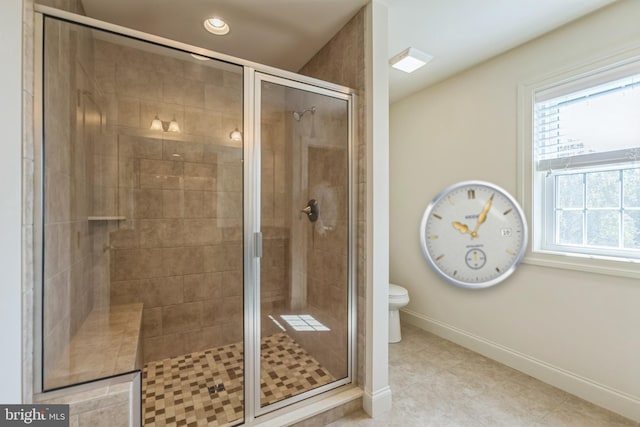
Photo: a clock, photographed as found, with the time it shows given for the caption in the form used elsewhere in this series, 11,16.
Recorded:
10,05
